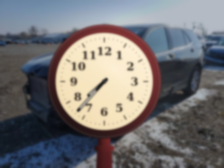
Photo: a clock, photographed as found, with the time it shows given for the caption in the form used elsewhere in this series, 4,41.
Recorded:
7,37
